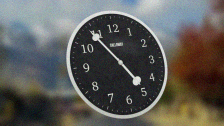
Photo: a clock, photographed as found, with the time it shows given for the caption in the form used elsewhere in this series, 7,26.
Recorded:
4,54
